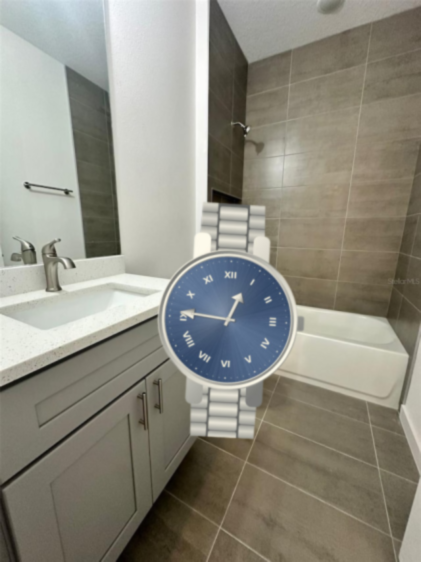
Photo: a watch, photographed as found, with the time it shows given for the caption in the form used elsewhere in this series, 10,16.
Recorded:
12,46
